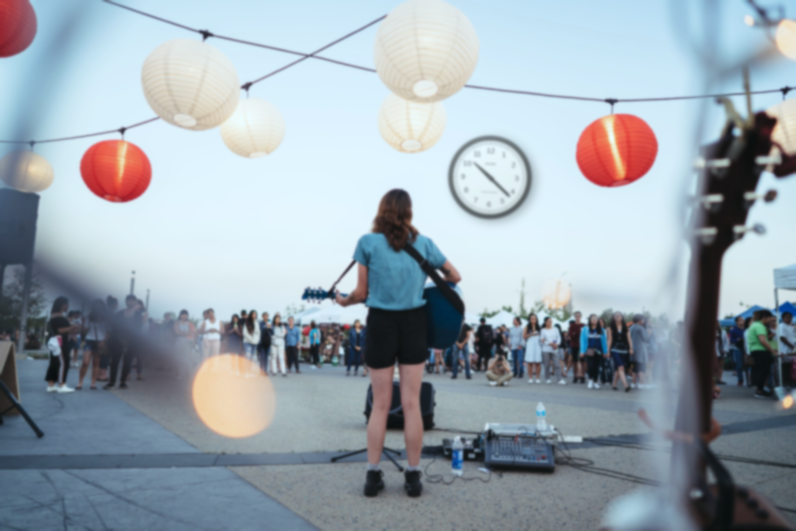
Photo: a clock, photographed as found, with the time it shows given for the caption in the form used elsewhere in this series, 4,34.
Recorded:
10,22
